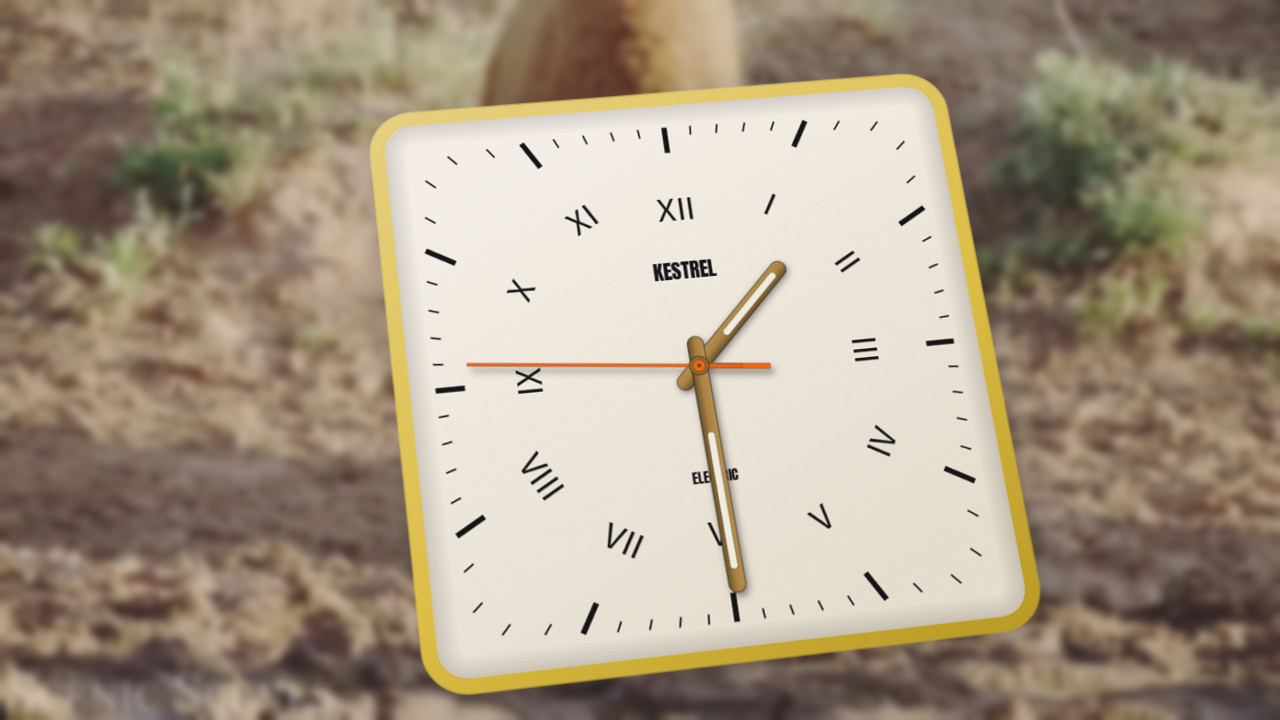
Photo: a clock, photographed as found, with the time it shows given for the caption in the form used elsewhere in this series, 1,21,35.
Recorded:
1,29,46
